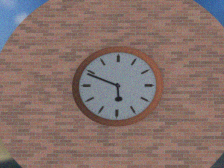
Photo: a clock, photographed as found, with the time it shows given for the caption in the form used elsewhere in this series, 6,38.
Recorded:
5,49
